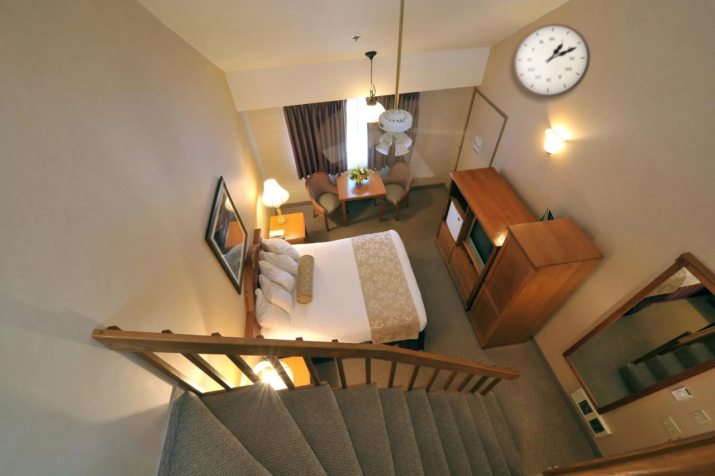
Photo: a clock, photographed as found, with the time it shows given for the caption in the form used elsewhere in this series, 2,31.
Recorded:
1,11
